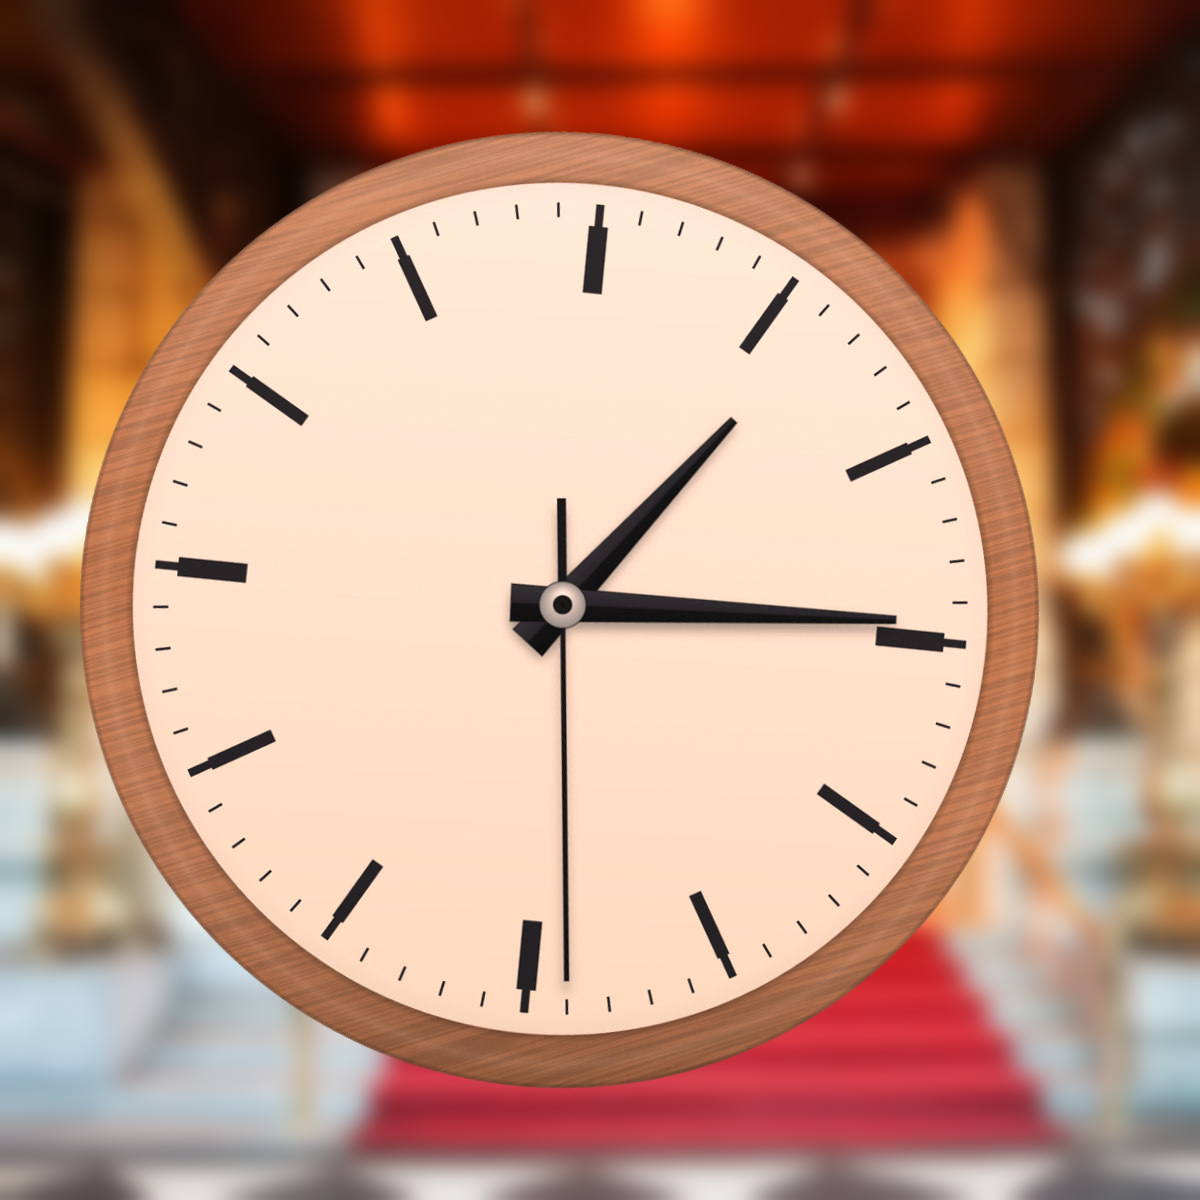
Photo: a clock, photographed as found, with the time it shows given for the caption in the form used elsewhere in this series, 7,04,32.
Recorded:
1,14,29
